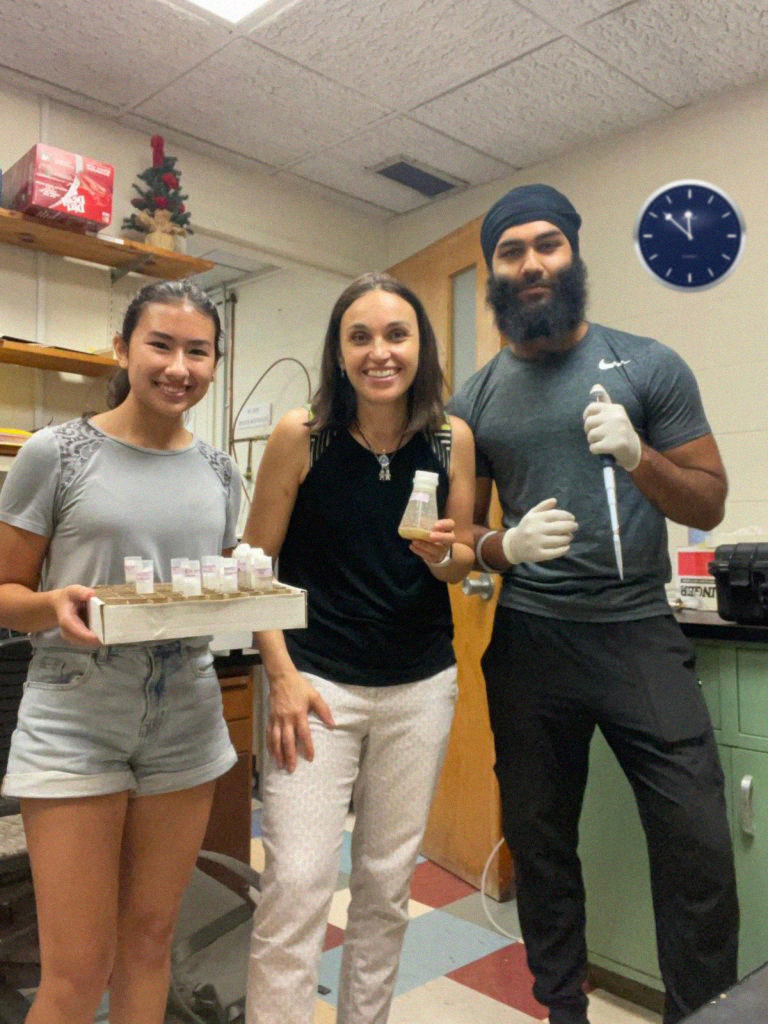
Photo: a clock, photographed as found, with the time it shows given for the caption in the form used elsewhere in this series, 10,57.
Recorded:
11,52
